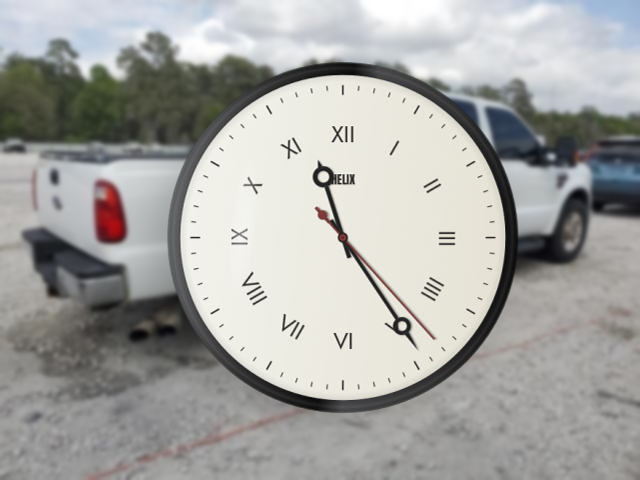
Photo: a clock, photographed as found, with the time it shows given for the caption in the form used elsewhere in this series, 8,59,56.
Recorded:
11,24,23
